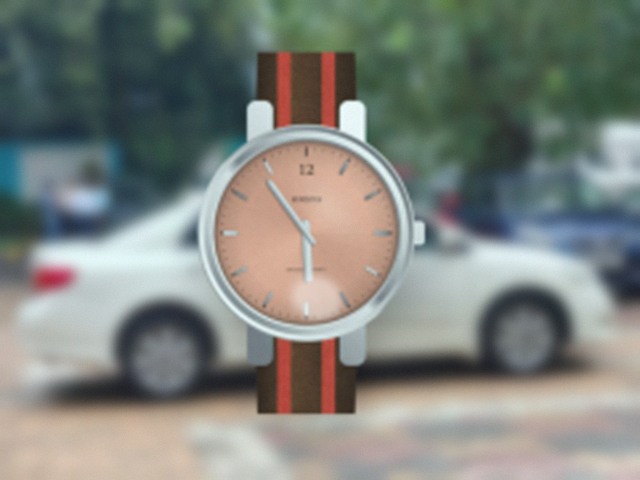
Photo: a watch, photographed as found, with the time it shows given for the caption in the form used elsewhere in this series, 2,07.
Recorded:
5,54
